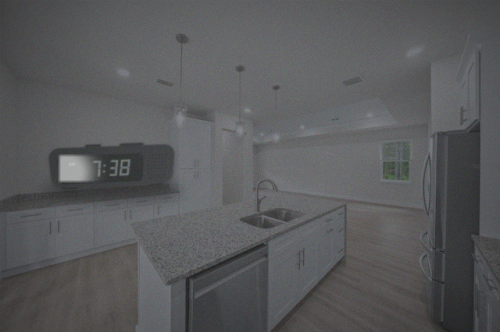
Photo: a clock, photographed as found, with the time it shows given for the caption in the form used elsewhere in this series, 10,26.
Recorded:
7,38
